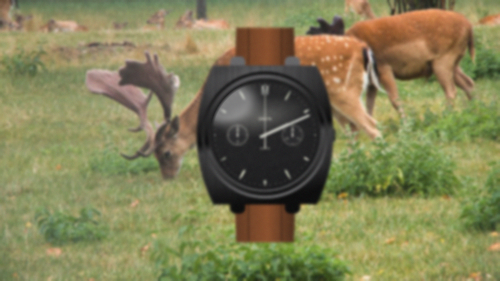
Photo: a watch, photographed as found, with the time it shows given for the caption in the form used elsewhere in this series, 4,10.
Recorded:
2,11
